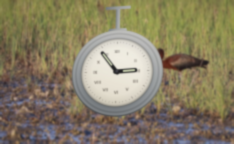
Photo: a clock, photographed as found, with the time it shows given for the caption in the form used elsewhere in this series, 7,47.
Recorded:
2,54
